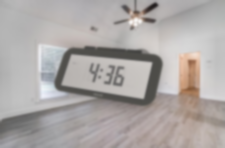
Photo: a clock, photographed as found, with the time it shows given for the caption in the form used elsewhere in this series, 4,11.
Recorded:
4,36
